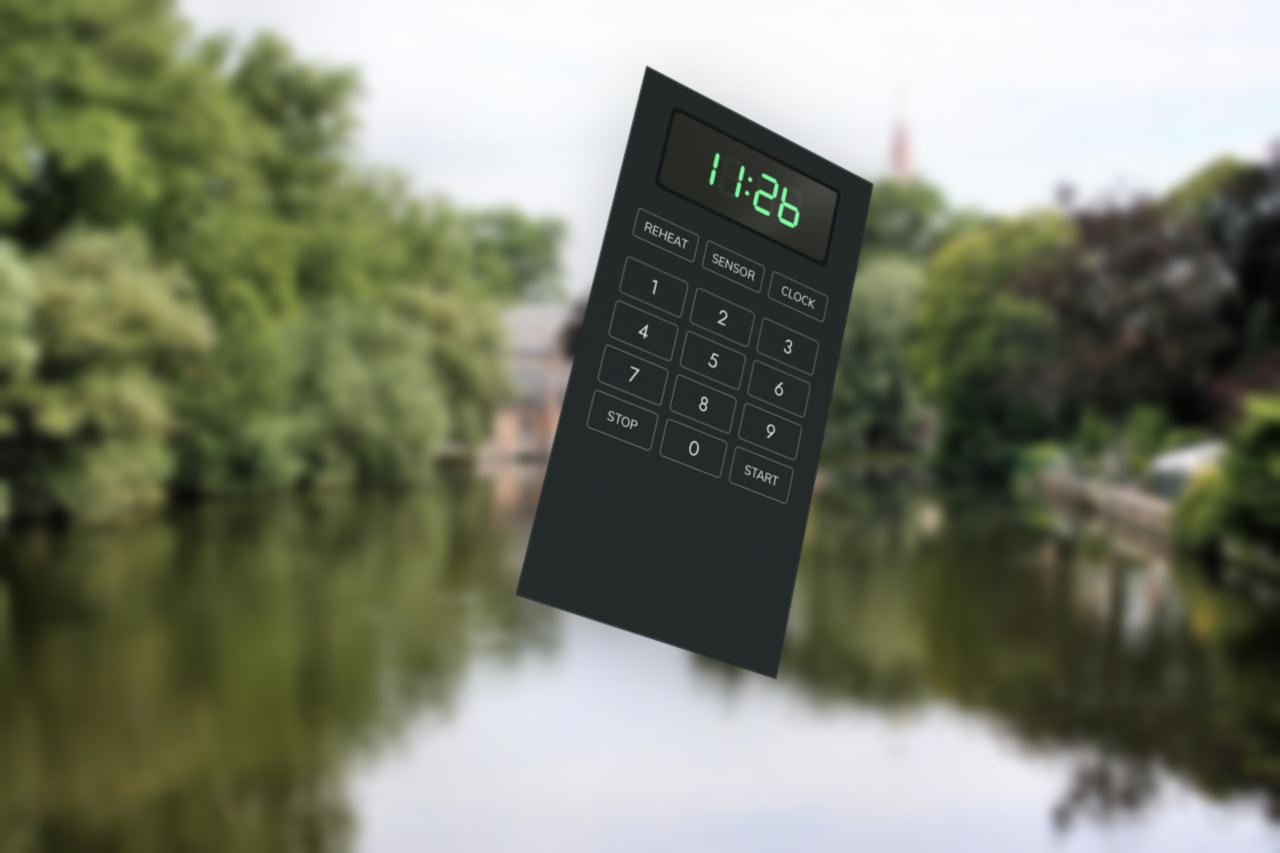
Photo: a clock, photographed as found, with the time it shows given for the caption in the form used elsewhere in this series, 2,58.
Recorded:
11,26
